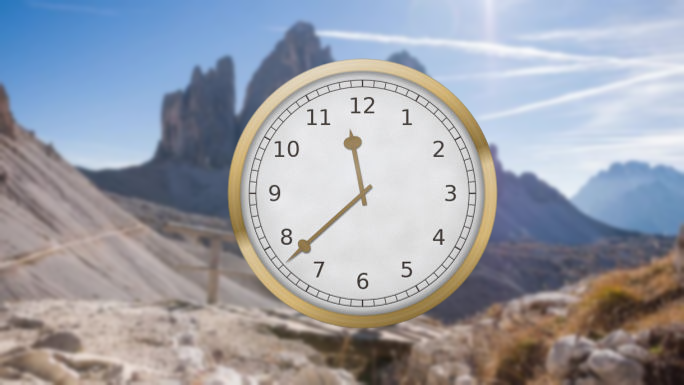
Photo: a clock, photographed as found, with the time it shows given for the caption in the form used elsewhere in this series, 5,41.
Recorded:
11,38
